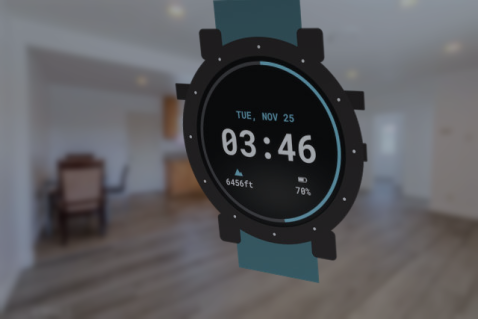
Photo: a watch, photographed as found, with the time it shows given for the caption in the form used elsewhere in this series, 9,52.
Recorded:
3,46
